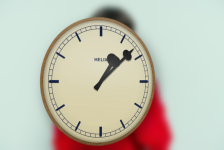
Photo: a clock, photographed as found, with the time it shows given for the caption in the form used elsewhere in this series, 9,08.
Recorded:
1,08
